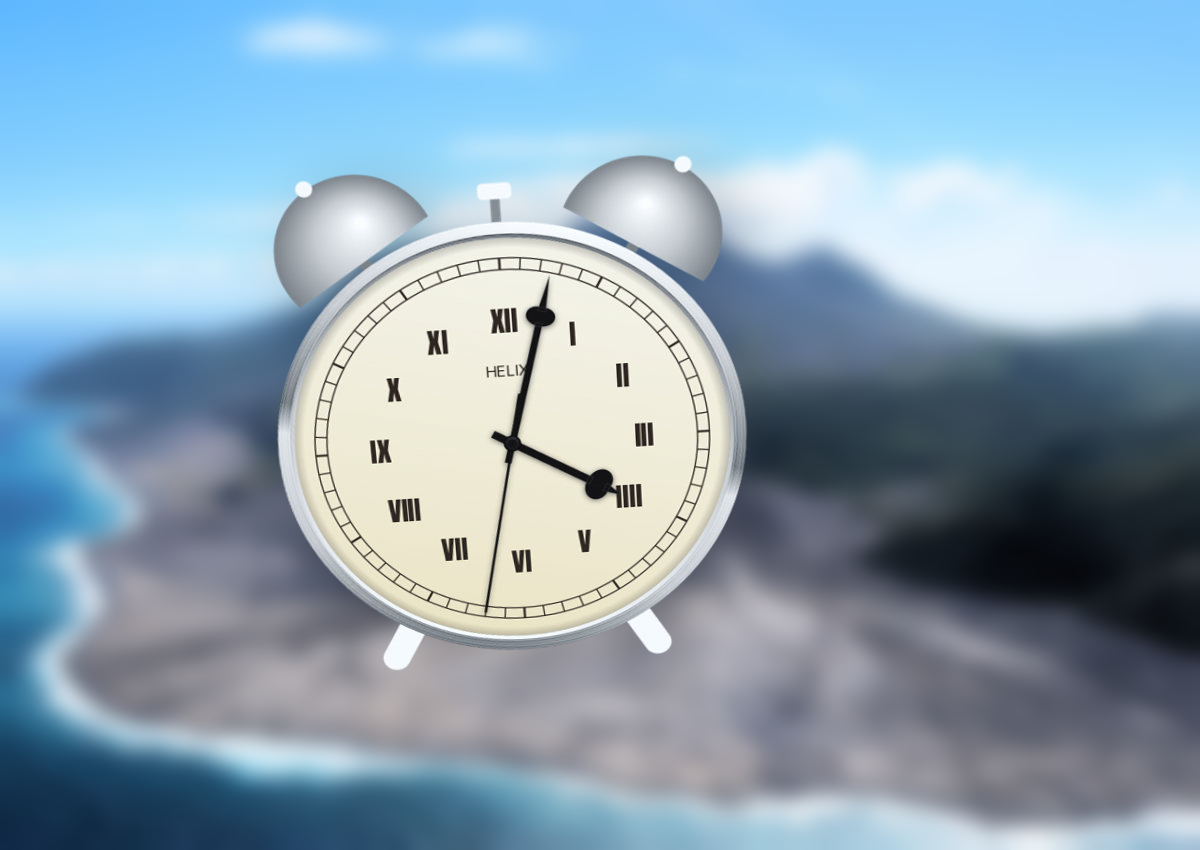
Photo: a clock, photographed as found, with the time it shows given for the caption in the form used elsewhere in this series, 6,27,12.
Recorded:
4,02,32
